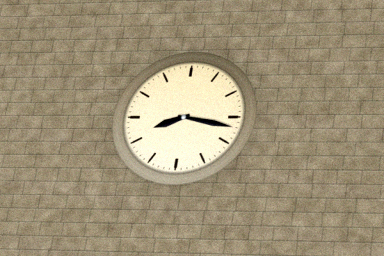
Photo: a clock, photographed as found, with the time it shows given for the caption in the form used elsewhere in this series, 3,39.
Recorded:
8,17
